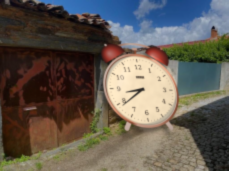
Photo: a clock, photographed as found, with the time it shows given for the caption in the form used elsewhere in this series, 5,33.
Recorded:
8,39
